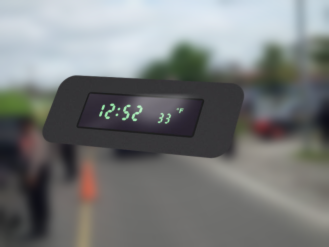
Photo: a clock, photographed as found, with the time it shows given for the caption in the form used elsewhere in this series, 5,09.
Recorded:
12,52
